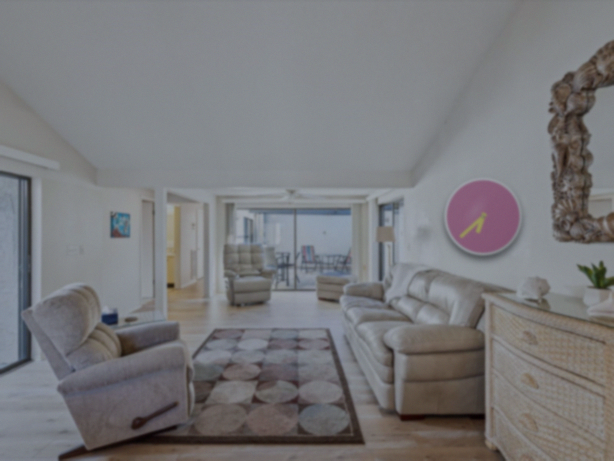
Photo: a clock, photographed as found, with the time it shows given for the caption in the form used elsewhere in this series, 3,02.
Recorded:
6,38
